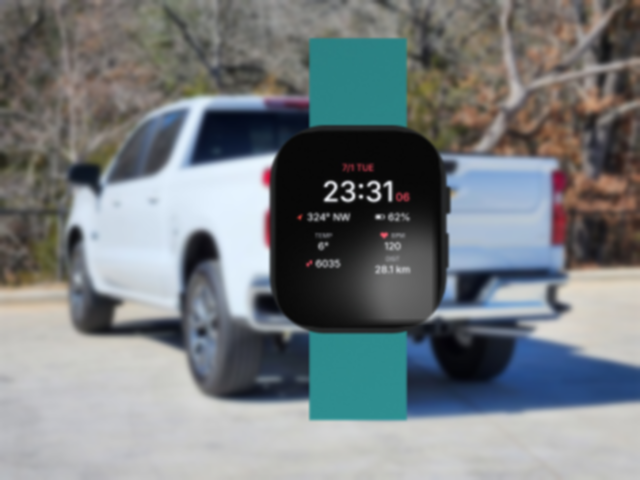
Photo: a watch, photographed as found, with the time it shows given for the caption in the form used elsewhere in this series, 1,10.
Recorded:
23,31
